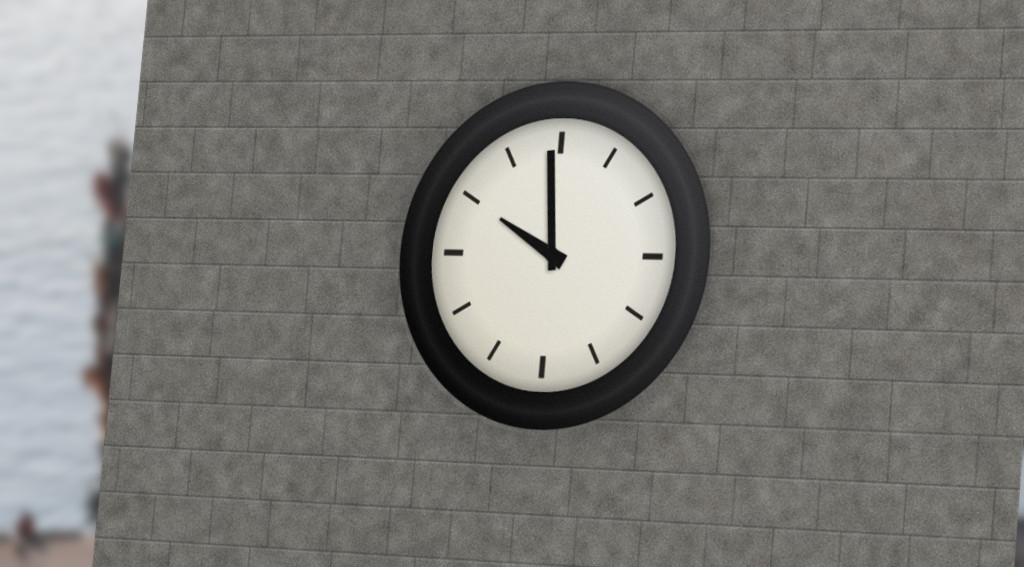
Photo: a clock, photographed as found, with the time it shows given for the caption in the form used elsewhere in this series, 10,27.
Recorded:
9,59
